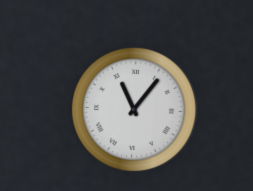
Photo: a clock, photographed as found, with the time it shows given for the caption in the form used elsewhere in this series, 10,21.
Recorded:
11,06
